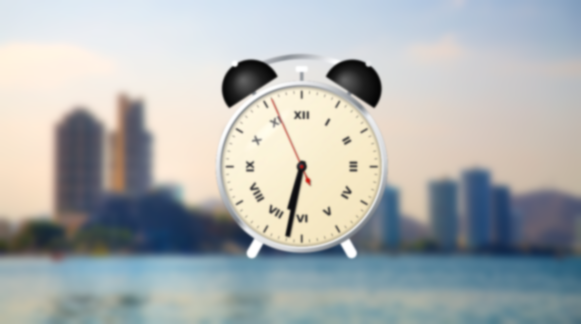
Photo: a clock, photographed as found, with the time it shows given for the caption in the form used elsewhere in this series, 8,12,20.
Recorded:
6,31,56
